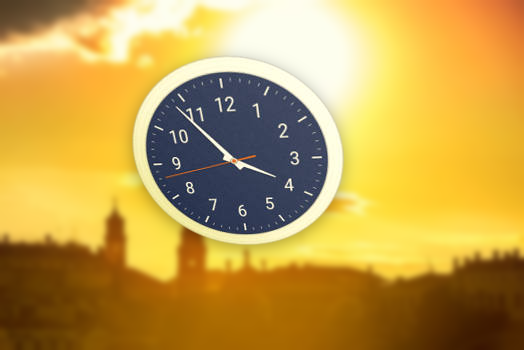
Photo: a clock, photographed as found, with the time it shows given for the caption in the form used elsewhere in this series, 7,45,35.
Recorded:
3,53,43
